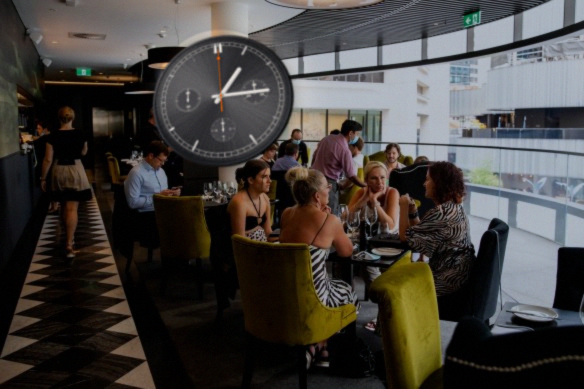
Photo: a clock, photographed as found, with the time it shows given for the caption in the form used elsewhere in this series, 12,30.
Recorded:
1,15
